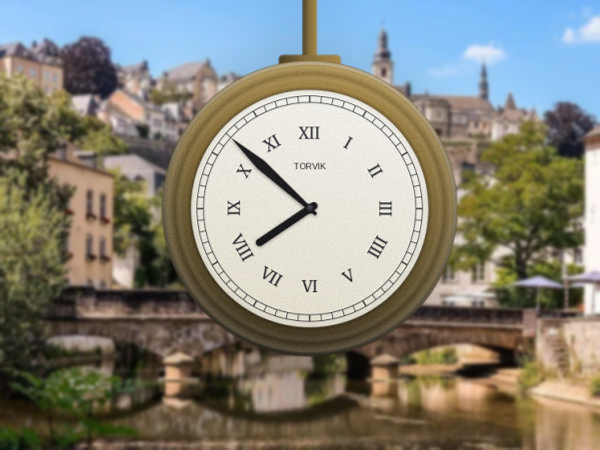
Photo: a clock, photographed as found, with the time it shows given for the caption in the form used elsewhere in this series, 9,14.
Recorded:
7,52
